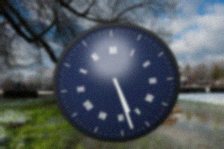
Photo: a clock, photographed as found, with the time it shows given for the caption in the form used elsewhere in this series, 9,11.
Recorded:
5,28
